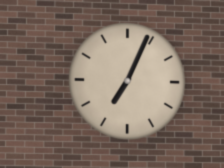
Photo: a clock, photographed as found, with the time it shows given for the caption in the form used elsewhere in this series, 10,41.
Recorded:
7,04
